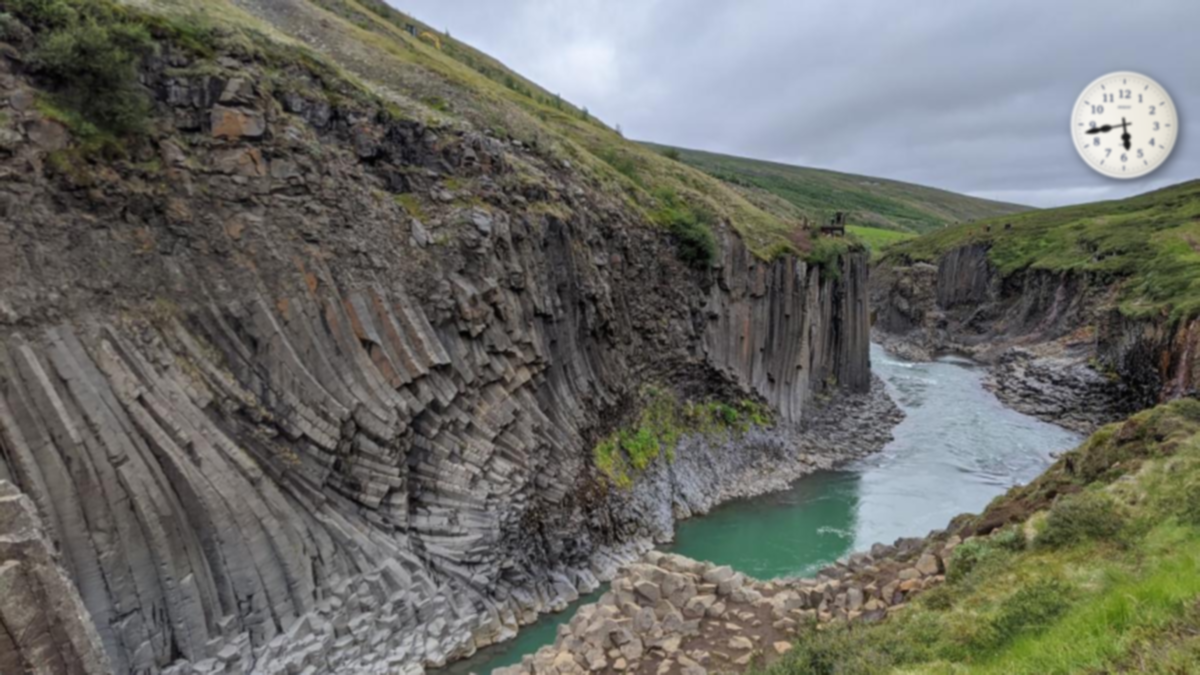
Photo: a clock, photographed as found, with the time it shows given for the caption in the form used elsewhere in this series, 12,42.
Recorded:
5,43
